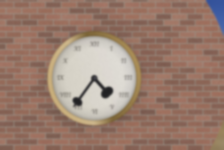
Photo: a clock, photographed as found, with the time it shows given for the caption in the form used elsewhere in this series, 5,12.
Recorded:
4,36
